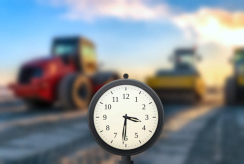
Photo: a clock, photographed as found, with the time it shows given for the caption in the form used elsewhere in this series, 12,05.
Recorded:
3,31
